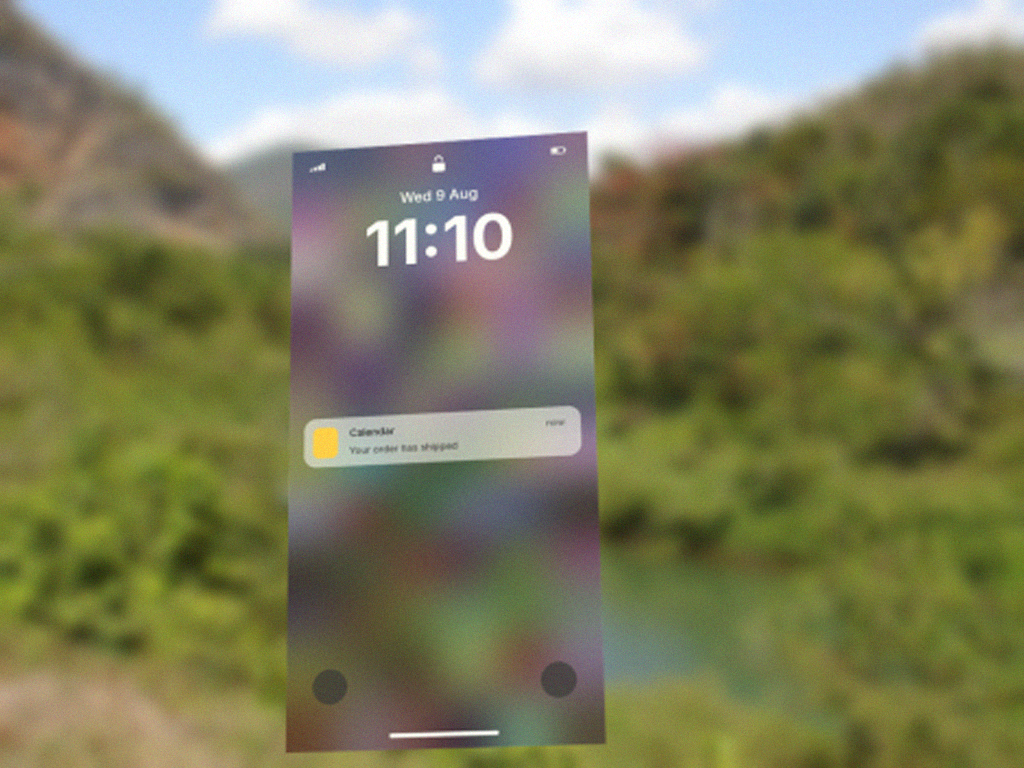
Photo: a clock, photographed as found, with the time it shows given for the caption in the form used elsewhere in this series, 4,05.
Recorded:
11,10
